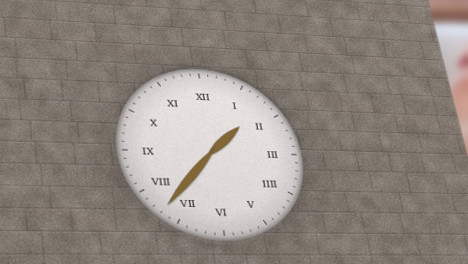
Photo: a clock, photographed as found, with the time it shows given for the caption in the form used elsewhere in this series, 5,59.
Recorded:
1,37
